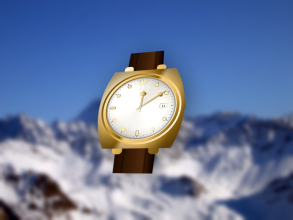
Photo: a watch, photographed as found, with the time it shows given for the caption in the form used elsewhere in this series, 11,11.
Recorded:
12,09
